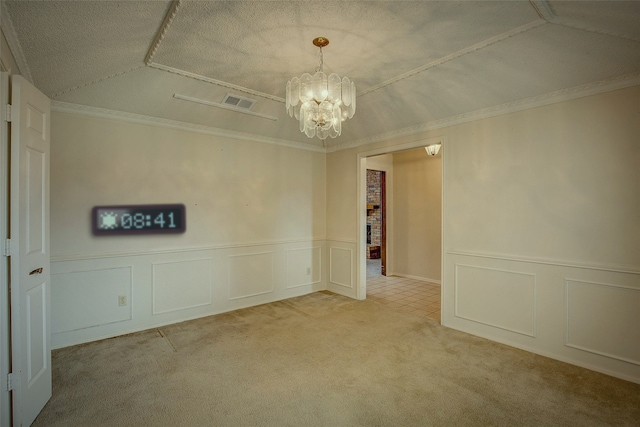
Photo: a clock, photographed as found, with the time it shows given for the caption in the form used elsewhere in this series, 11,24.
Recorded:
8,41
